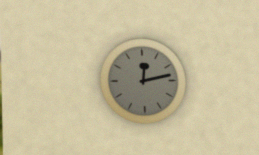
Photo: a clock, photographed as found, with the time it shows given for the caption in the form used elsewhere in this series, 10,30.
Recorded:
12,13
